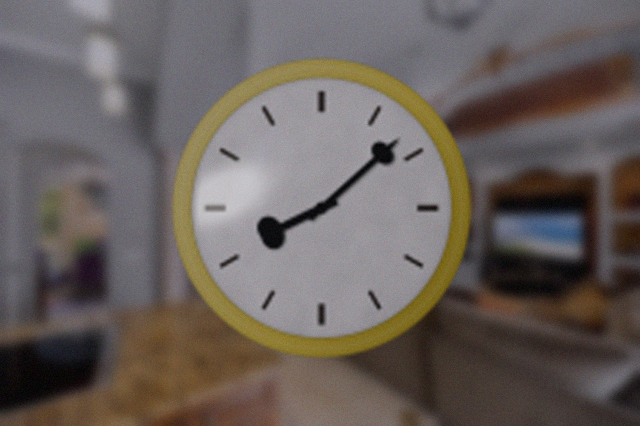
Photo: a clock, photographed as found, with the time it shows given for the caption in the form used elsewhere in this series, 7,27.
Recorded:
8,08
